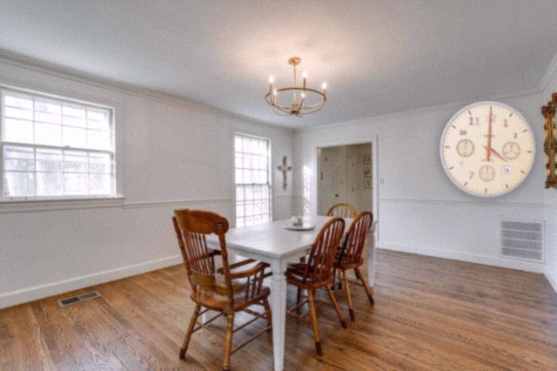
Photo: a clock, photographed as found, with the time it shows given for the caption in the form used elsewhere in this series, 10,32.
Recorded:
4,00
